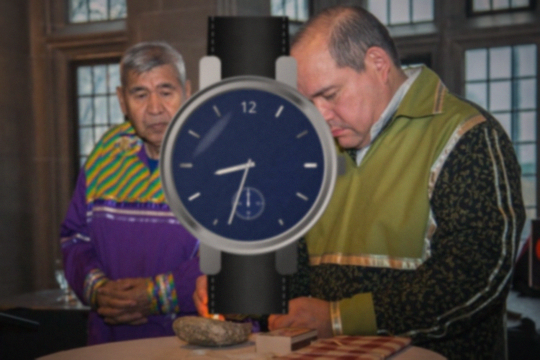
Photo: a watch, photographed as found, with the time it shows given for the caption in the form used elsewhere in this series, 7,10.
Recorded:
8,33
